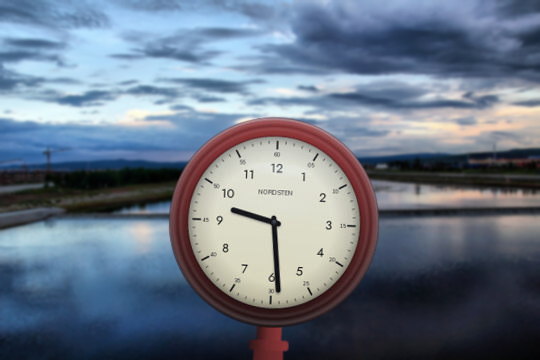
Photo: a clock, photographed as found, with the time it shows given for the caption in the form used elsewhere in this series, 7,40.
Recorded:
9,29
